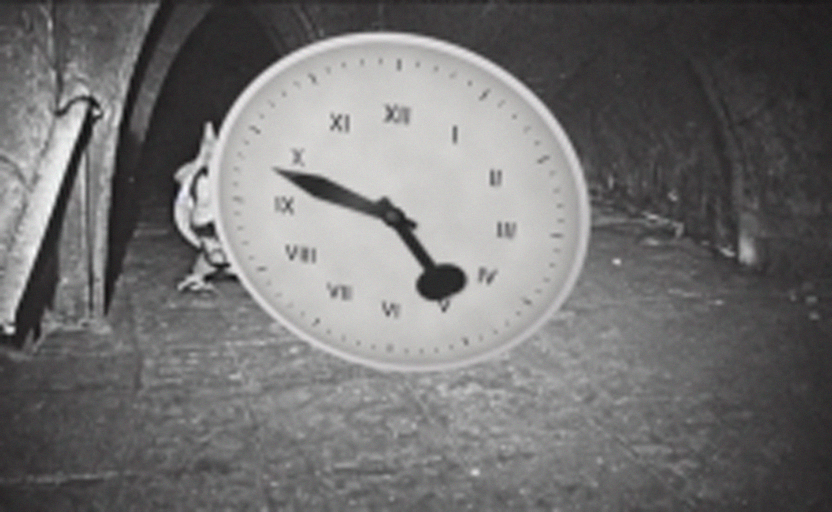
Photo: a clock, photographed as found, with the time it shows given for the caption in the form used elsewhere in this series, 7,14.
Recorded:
4,48
